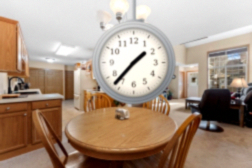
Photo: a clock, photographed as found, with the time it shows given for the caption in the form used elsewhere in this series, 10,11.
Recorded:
1,37
